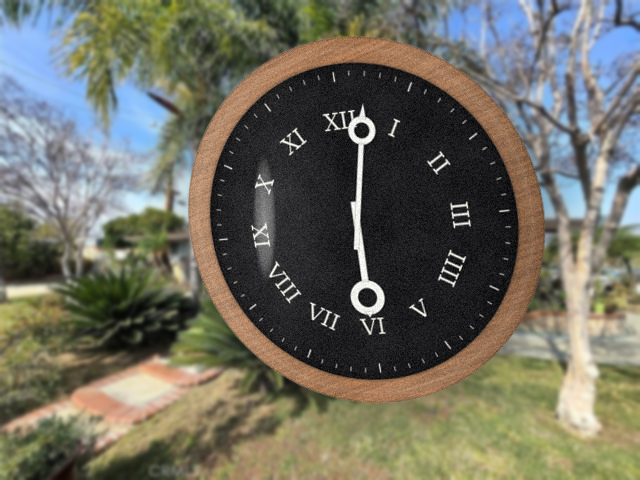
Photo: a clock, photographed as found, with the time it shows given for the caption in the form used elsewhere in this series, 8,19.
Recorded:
6,02
